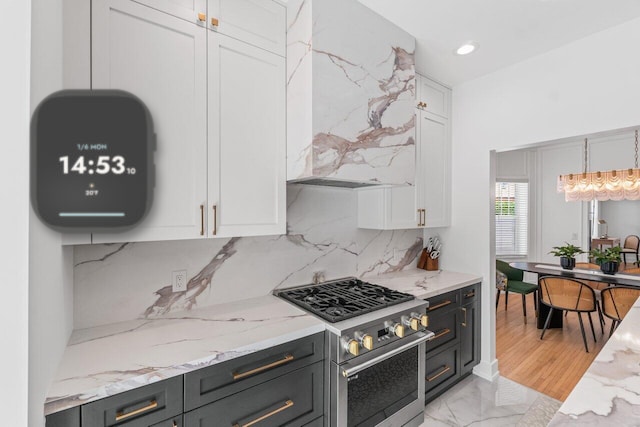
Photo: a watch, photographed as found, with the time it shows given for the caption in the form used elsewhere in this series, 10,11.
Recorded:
14,53
